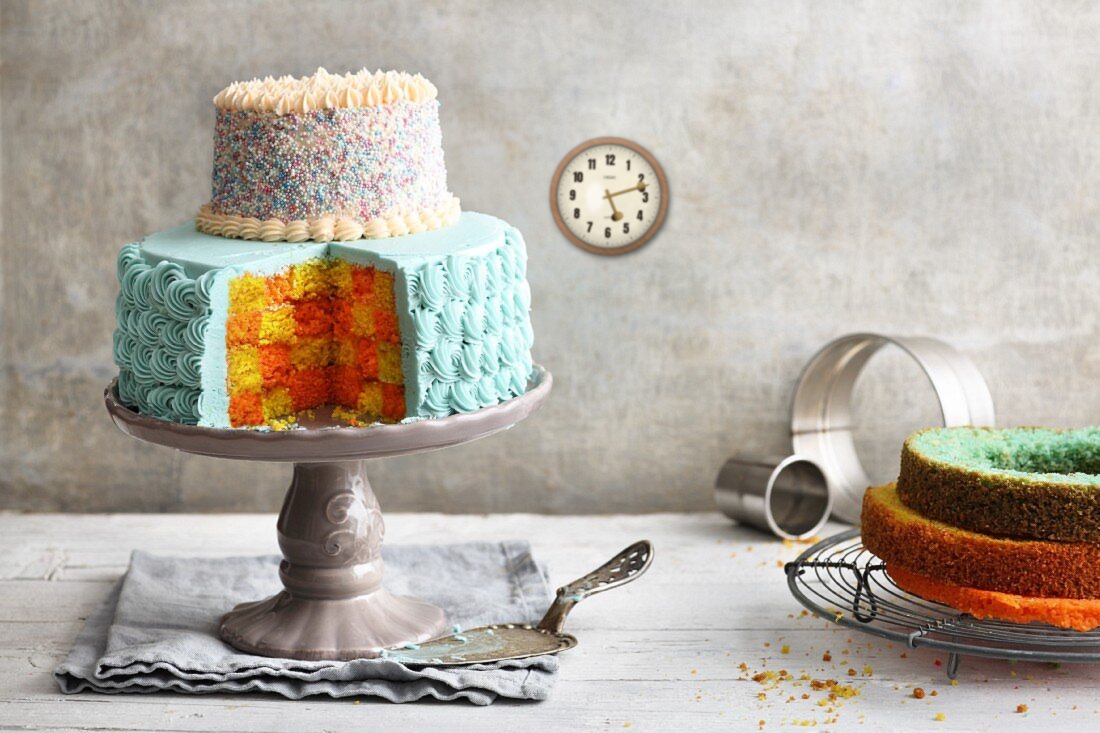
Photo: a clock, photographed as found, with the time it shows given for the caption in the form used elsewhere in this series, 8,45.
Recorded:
5,12
